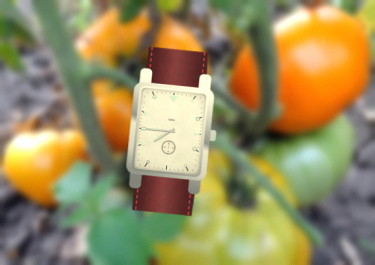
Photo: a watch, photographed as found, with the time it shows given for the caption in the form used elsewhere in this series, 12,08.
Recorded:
7,45
